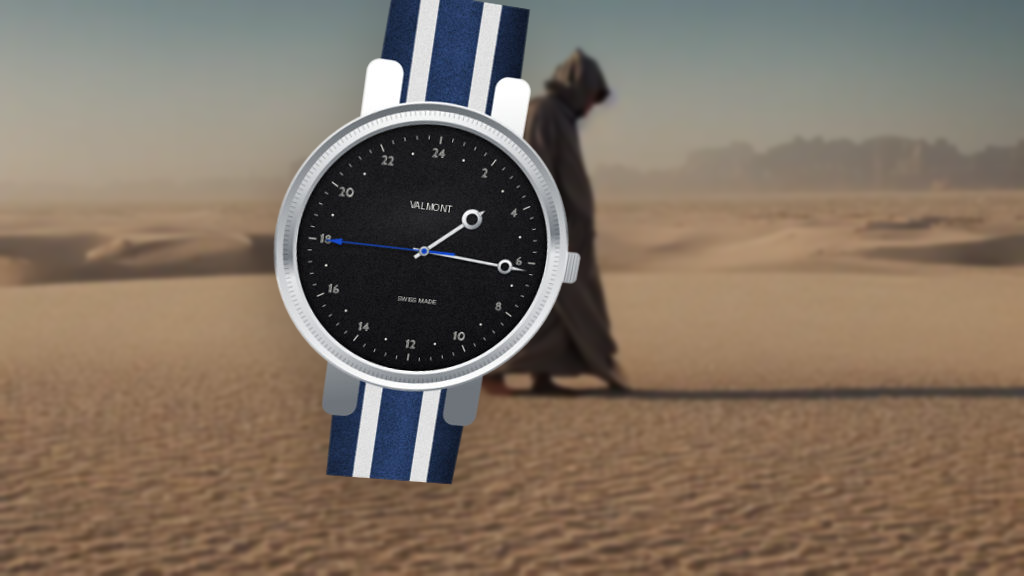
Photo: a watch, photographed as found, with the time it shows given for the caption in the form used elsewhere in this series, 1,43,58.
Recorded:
3,15,45
